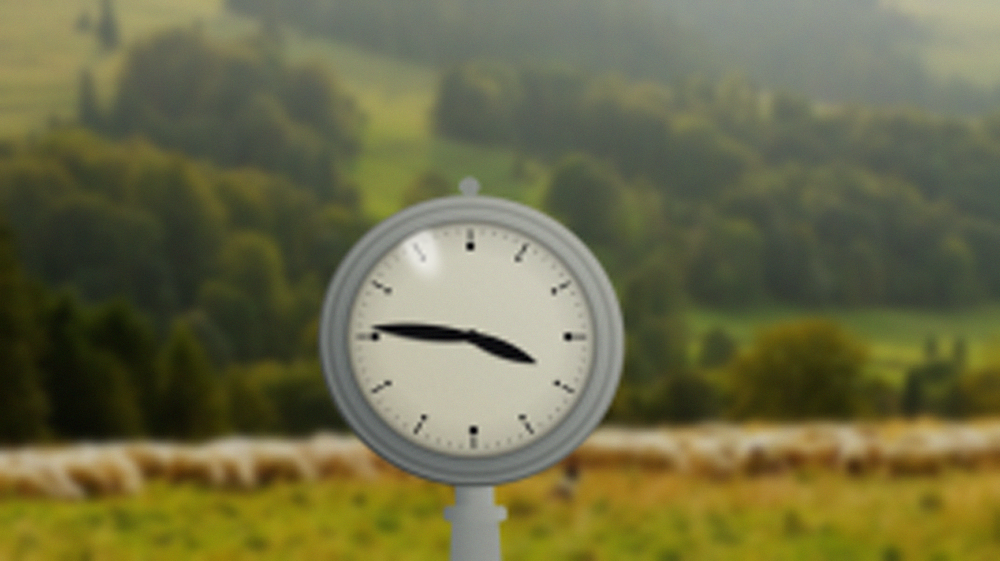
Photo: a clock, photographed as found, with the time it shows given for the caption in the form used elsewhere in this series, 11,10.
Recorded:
3,46
